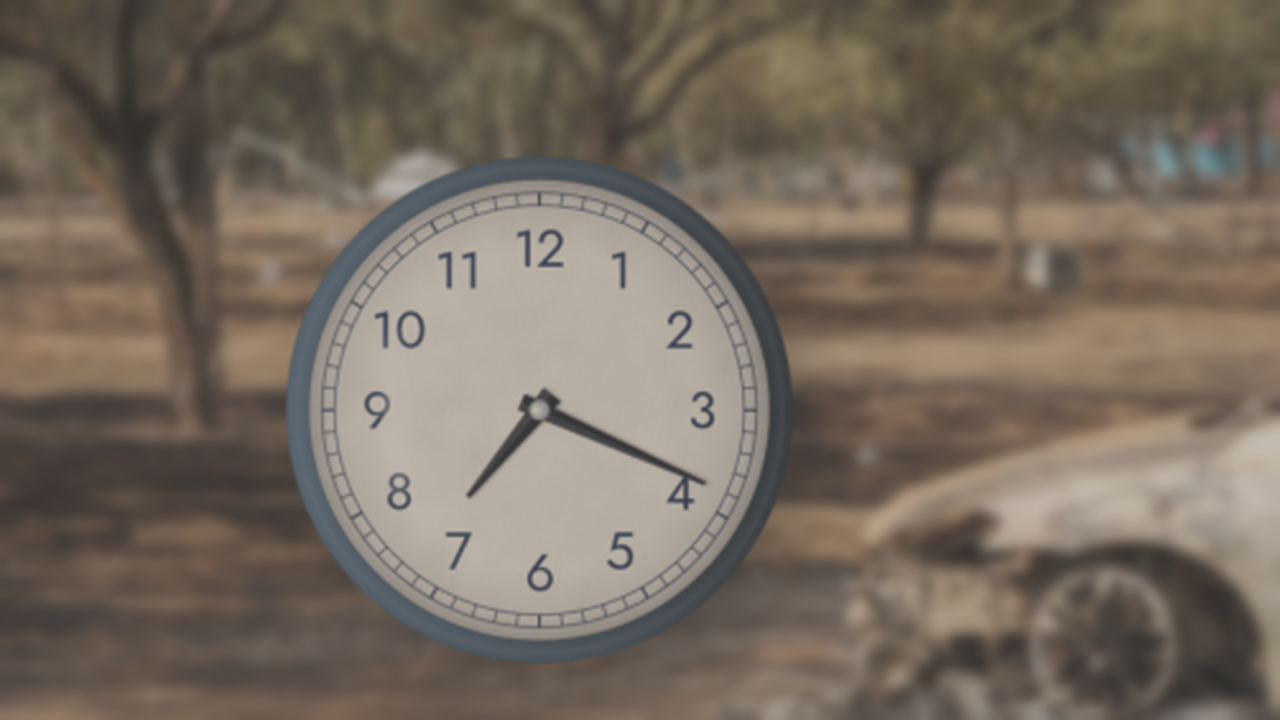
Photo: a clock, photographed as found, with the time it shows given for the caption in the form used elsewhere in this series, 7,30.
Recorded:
7,19
